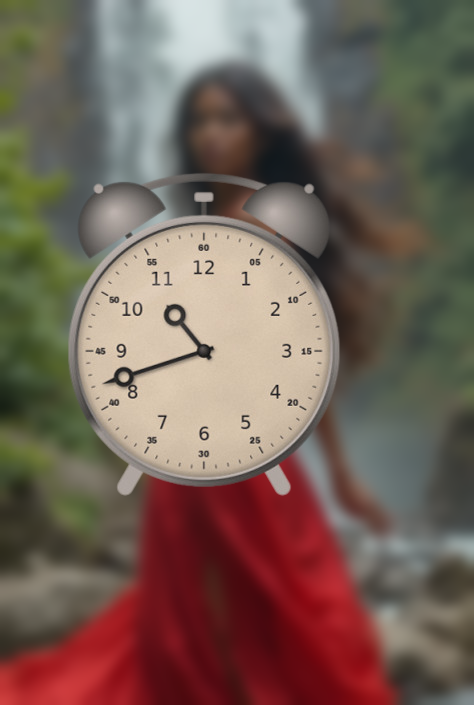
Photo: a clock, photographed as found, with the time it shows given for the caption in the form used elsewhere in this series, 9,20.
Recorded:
10,42
